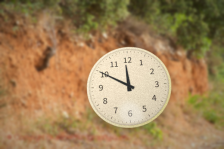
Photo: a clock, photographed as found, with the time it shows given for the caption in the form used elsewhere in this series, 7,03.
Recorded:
11,50
